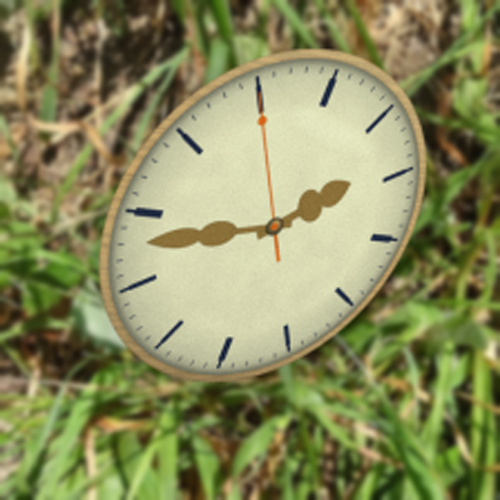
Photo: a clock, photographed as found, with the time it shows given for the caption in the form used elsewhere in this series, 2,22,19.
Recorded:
1,42,55
